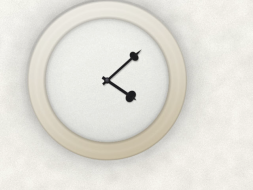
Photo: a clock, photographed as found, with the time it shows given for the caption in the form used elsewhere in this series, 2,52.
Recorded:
4,08
